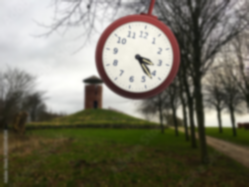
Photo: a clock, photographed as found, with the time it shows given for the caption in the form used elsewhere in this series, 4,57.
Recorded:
3,22
